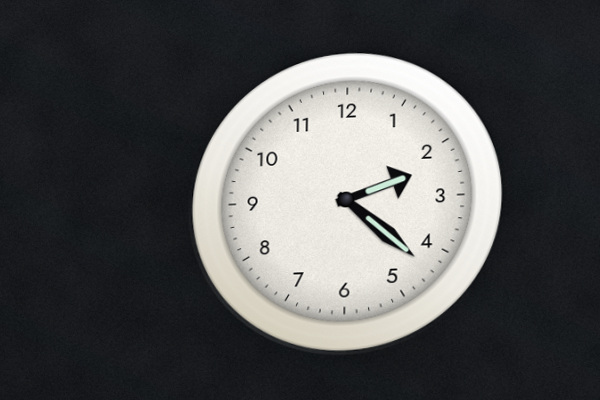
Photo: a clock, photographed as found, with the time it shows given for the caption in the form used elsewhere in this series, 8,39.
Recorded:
2,22
